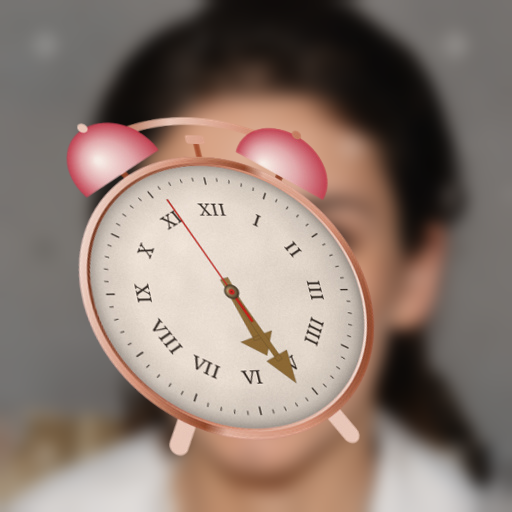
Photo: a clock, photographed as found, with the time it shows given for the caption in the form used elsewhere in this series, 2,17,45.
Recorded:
5,25,56
